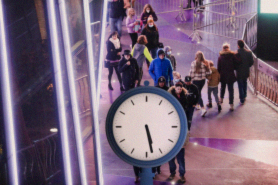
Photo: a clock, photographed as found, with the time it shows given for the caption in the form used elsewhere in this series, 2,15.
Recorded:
5,28
